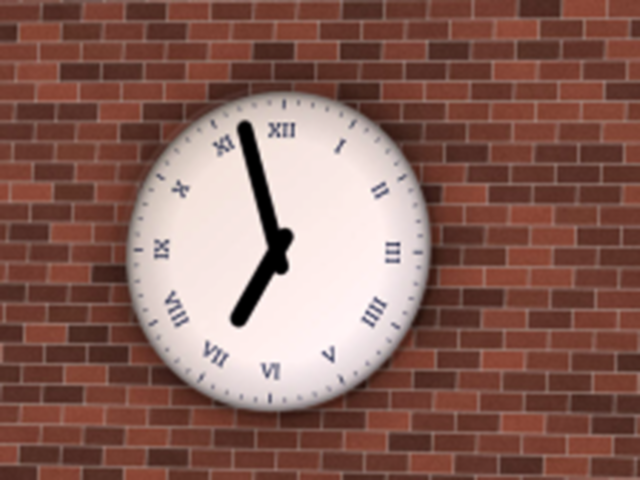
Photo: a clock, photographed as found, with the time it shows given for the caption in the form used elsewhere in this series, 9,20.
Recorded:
6,57
